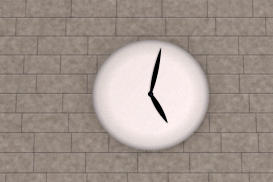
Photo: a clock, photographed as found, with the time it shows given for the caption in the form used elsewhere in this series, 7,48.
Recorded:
5,02
